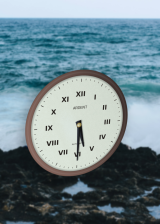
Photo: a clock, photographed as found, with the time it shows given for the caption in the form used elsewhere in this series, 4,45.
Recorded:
5,30
